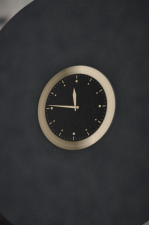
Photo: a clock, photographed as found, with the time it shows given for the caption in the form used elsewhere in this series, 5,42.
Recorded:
11,46
